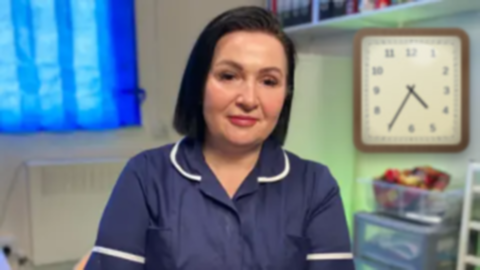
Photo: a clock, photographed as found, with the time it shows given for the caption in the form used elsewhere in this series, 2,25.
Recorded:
4,35
